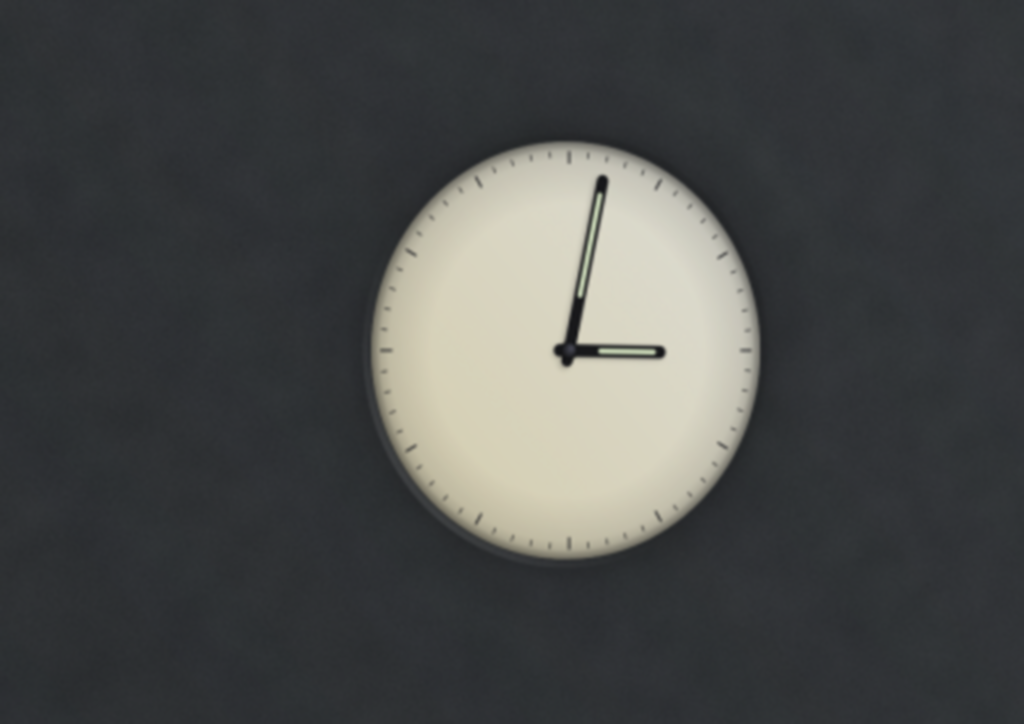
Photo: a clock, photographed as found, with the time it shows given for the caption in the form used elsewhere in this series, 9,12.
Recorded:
3,02
